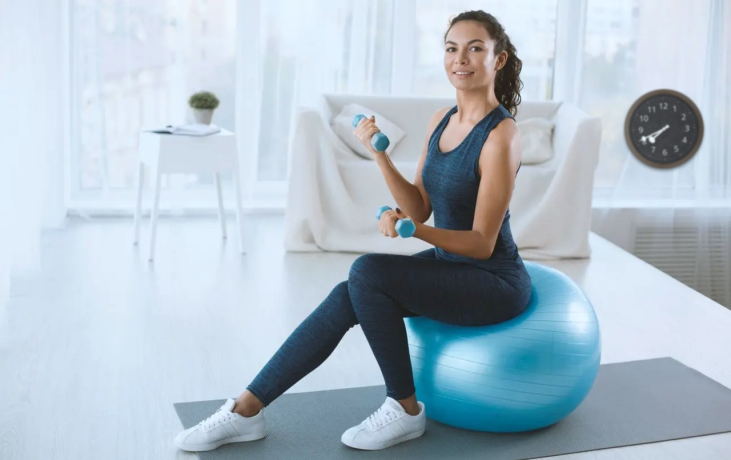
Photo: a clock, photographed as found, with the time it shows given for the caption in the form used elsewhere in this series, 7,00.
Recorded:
7,41
